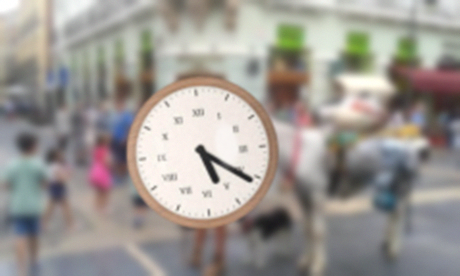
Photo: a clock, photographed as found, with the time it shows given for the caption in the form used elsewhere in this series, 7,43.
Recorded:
5,21
